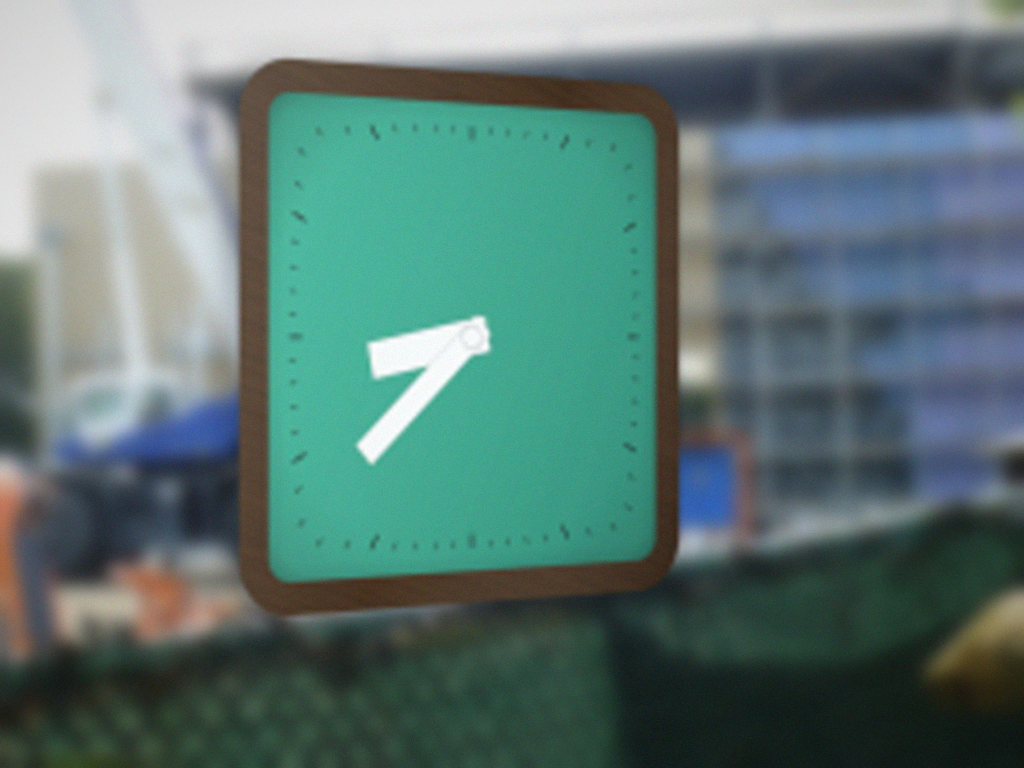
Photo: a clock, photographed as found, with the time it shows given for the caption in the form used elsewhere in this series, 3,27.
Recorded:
8,38
